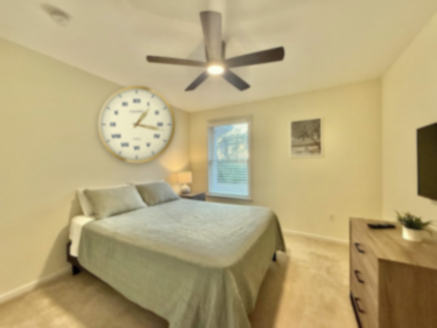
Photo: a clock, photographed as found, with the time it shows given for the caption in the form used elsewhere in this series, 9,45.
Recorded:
1,17
